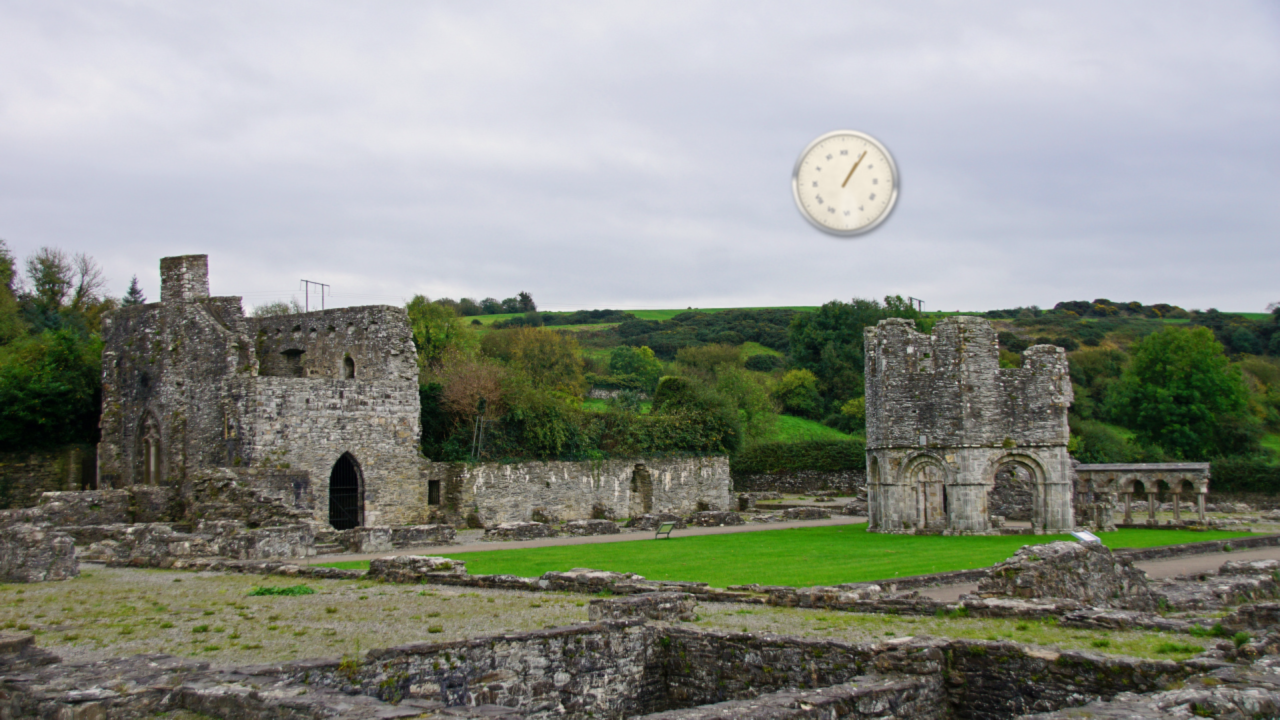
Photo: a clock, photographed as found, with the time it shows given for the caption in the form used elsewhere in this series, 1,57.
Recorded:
1,06
